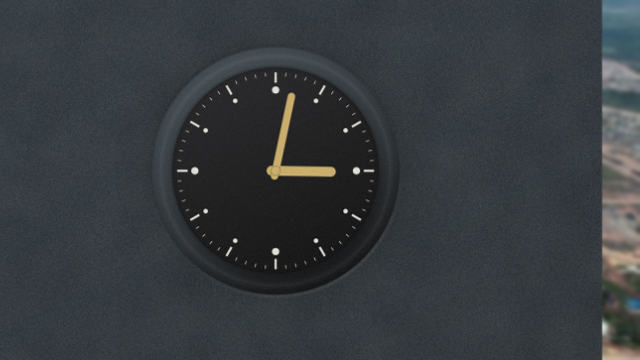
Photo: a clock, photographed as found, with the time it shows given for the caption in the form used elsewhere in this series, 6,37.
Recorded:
3,02
